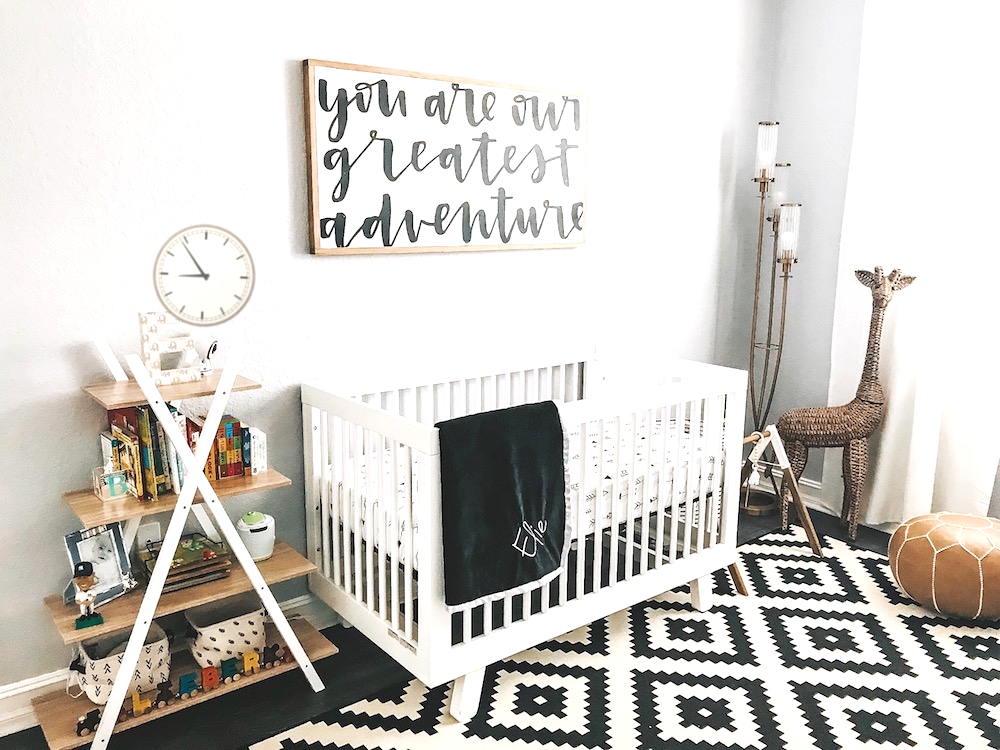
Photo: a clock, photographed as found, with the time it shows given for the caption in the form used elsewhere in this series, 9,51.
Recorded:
8,54
